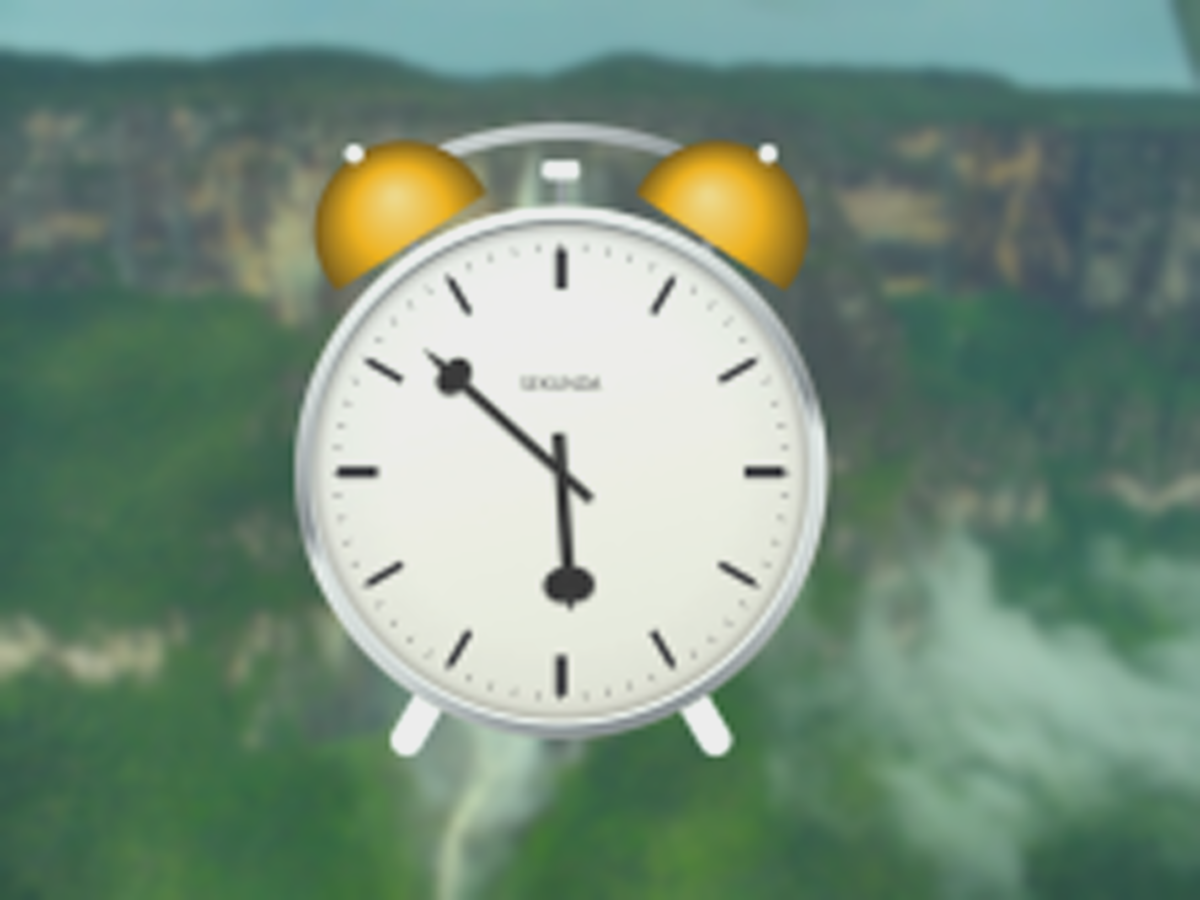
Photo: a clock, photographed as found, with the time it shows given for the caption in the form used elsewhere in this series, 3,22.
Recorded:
5,52
